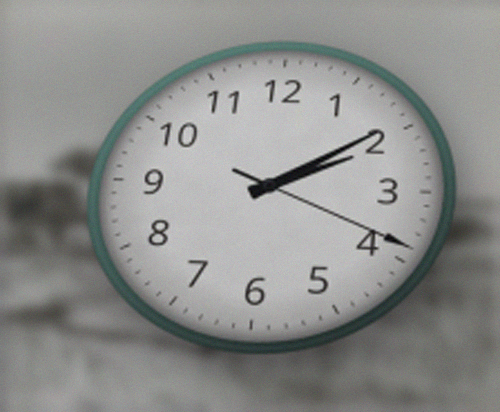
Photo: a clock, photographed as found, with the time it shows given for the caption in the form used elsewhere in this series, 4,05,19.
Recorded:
2,09,19
